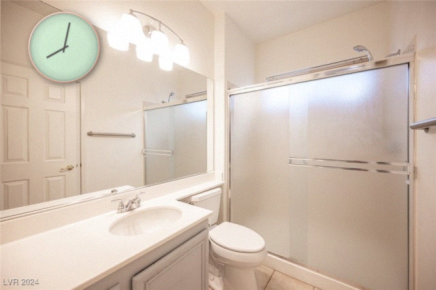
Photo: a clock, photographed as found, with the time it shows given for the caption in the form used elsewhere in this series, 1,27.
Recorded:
8,02
